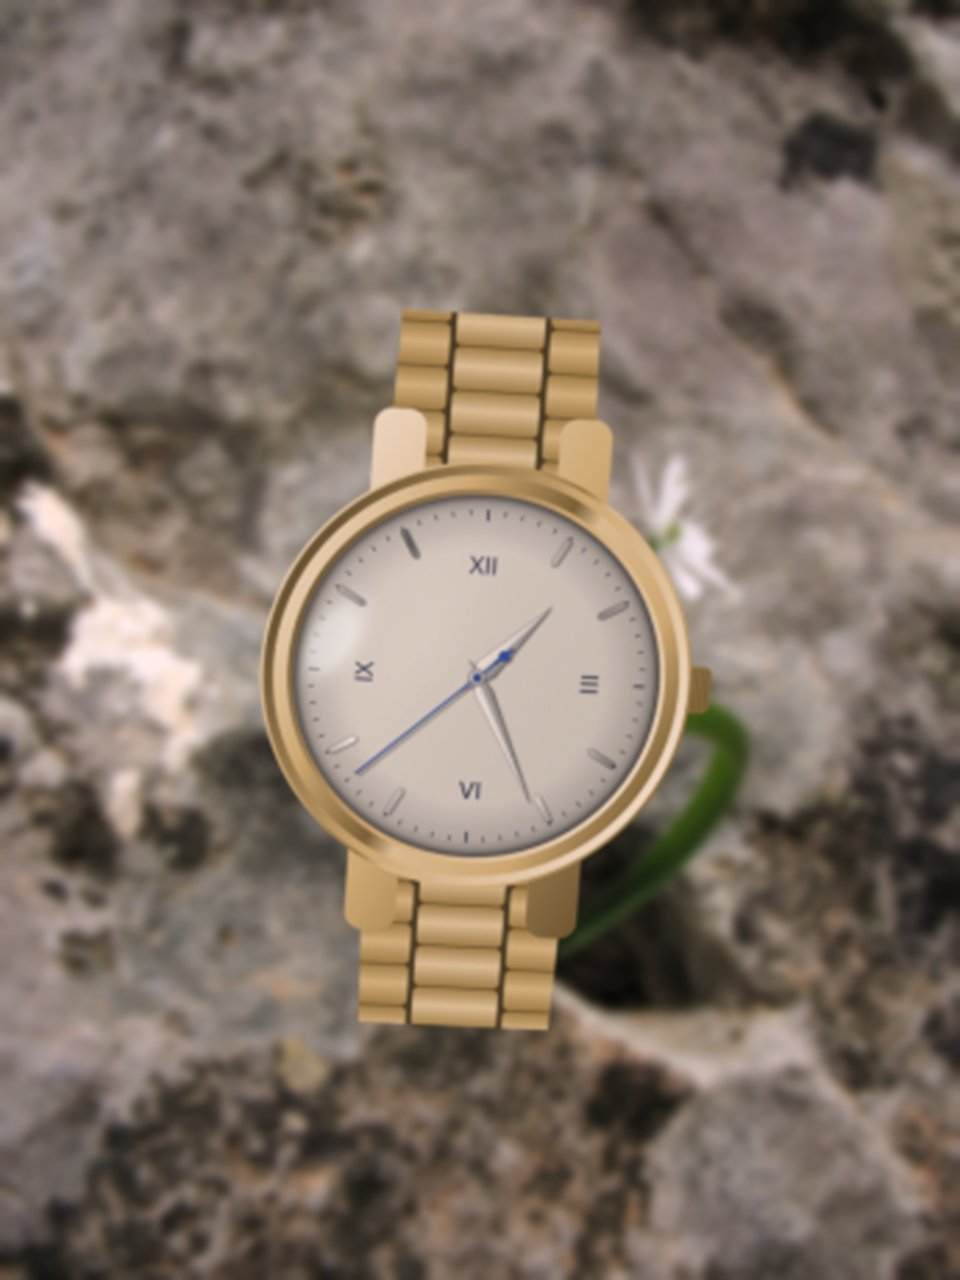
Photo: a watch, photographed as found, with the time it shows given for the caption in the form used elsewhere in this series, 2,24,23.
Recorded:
1,25,38
